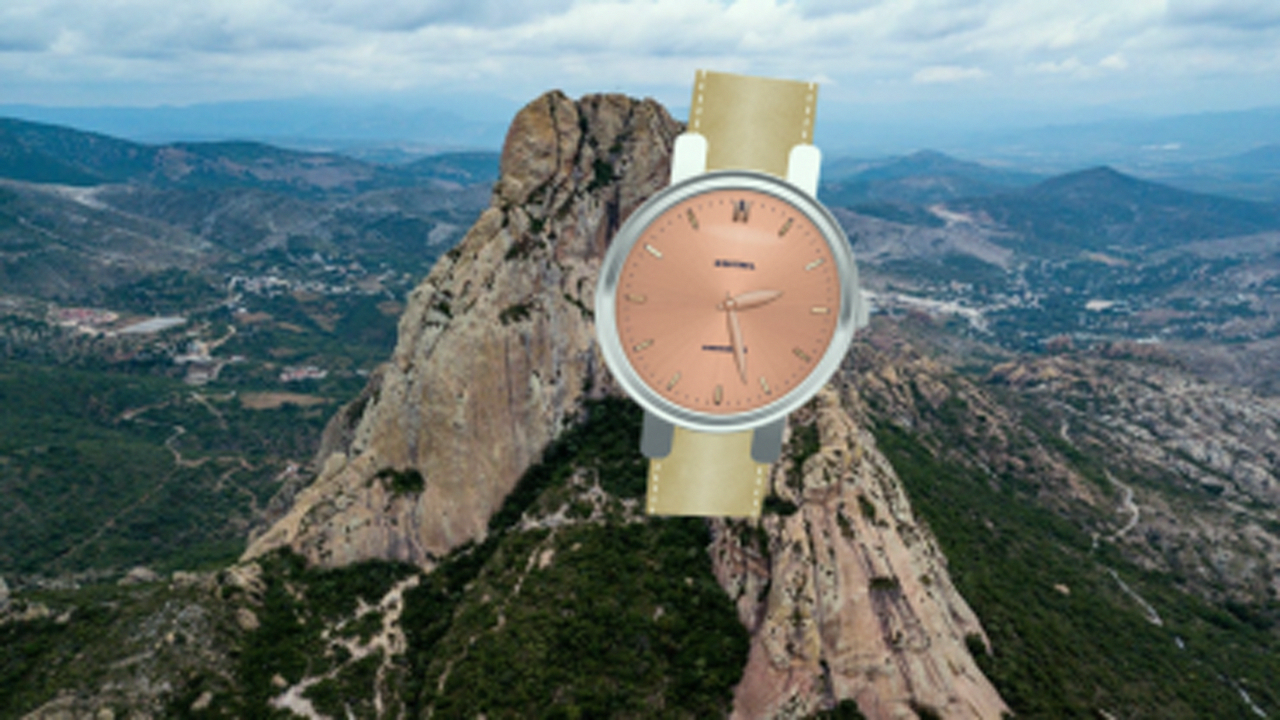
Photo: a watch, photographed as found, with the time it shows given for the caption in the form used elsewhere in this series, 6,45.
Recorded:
2,27
